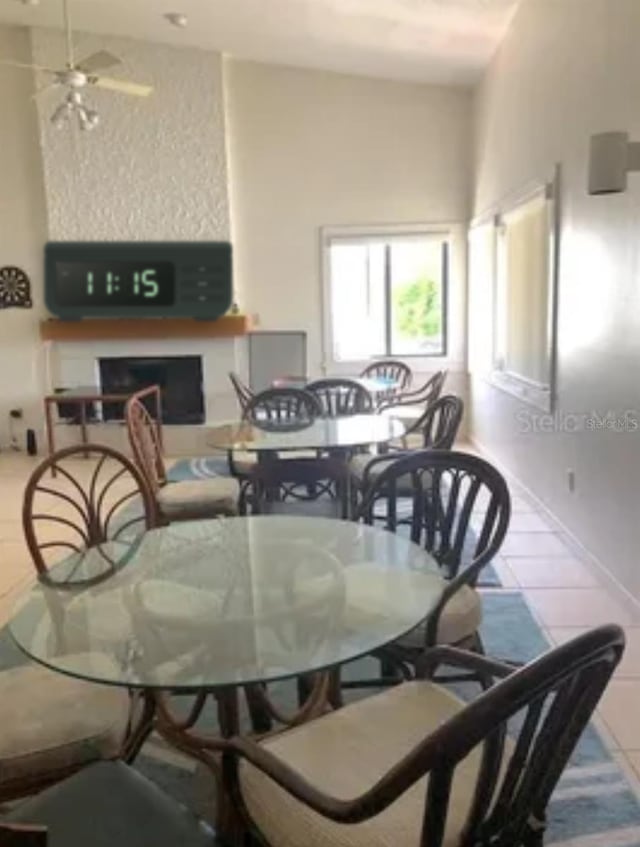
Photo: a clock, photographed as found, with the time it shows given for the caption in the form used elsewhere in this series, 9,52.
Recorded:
11,15
